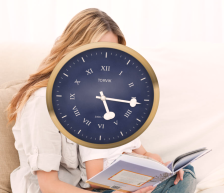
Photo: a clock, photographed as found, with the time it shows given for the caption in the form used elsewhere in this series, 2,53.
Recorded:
5,16
